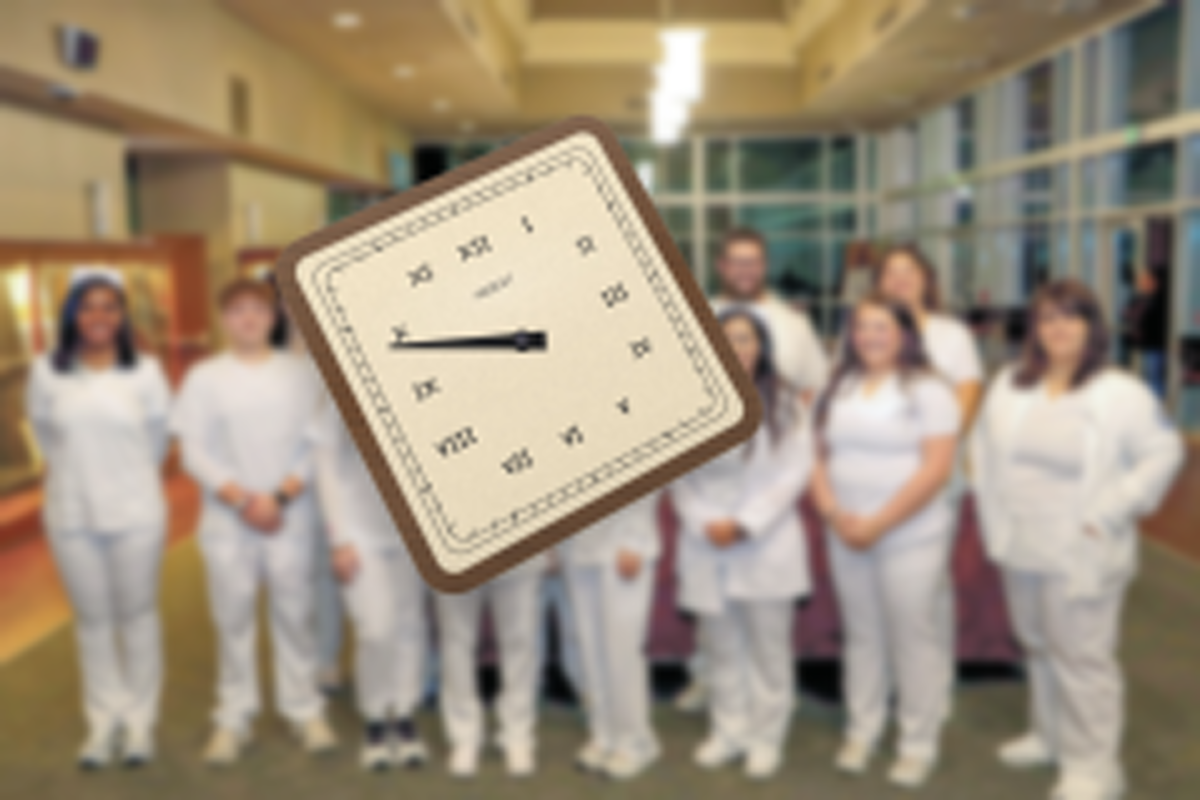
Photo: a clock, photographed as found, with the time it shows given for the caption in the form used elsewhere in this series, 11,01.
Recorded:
9,49
